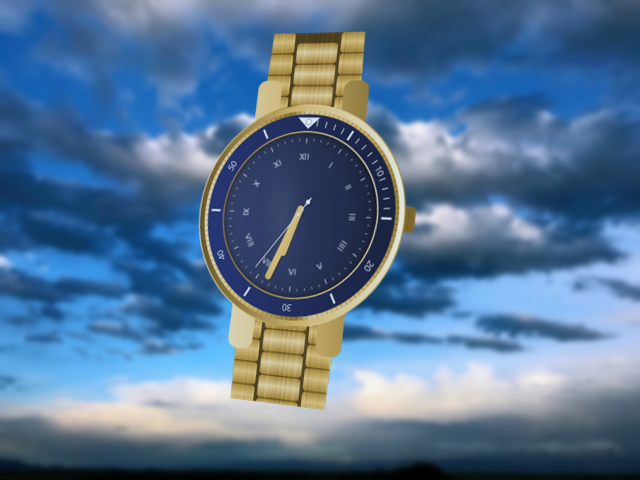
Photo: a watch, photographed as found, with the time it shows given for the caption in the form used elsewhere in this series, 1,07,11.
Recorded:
6,33,36
